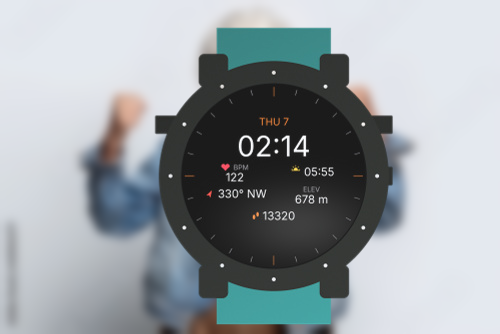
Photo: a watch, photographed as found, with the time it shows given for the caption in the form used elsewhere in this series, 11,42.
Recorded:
2,14
